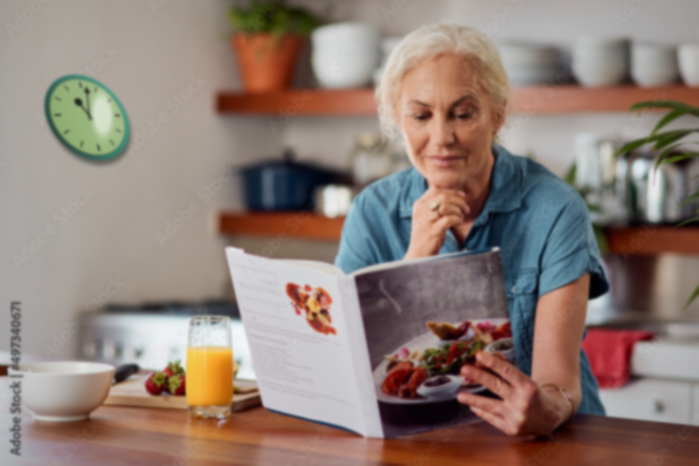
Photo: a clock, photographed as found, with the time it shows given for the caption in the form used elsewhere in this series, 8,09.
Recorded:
11,02
